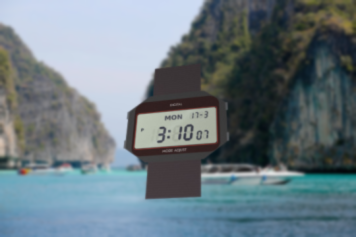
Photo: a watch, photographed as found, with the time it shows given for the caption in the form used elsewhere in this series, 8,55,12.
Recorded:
3,10,07
